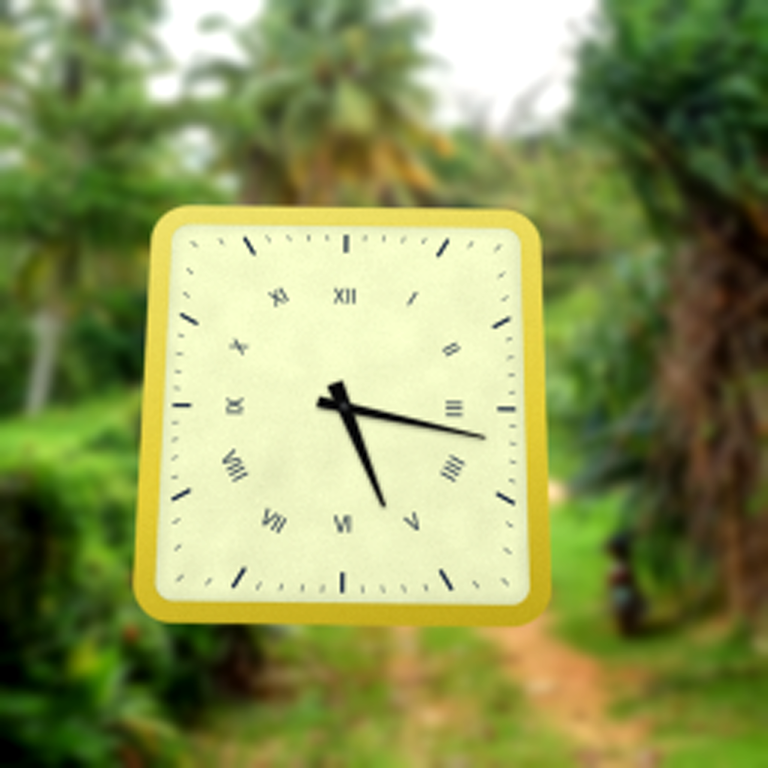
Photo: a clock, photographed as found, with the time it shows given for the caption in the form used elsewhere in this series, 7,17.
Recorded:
5,17
